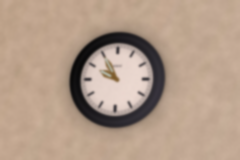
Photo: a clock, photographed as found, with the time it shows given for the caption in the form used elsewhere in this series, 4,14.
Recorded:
9,55
